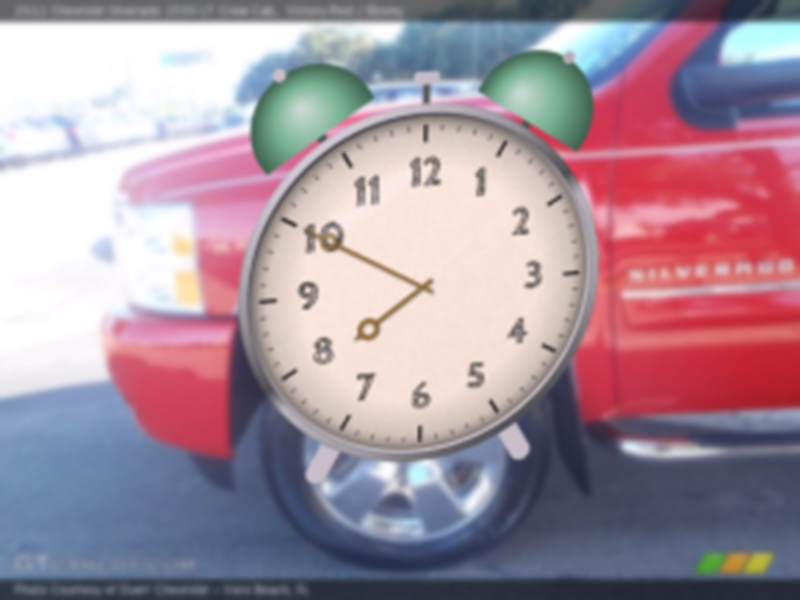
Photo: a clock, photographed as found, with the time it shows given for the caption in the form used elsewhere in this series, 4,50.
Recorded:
7,50
